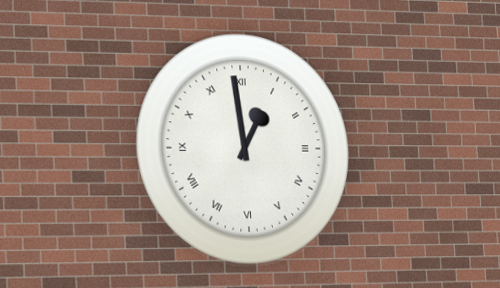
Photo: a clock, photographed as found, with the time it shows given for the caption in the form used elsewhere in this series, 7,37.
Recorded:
12,59
